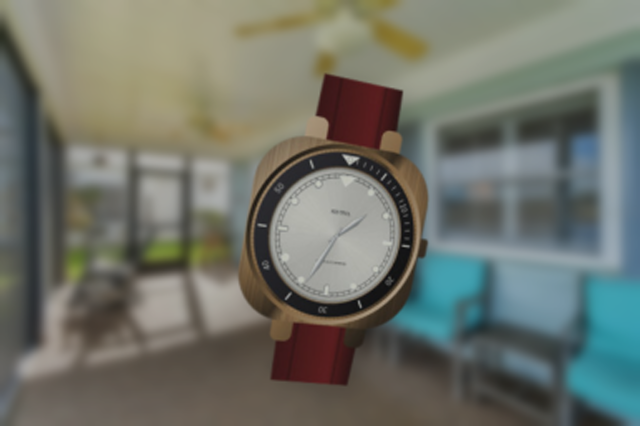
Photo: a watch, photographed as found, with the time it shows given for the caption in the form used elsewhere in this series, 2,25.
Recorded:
1,34
